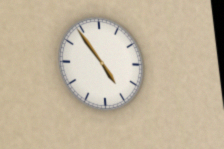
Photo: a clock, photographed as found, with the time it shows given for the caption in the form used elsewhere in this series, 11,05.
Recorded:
4,54
